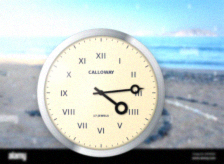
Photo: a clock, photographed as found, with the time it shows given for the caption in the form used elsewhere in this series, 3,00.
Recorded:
4,14
